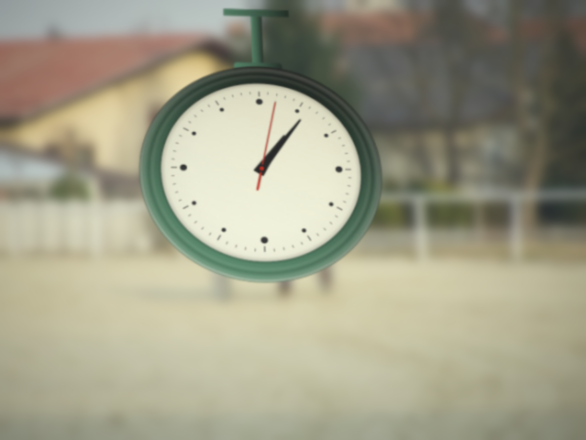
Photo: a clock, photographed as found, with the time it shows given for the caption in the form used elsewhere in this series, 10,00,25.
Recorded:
1,06,02
